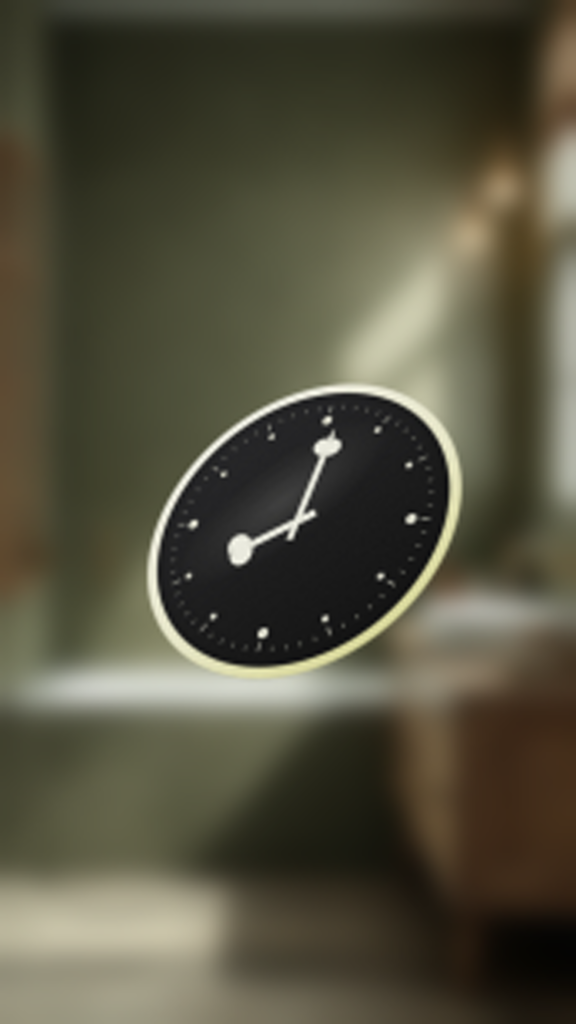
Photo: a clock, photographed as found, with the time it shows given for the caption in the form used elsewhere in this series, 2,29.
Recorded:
8,01
